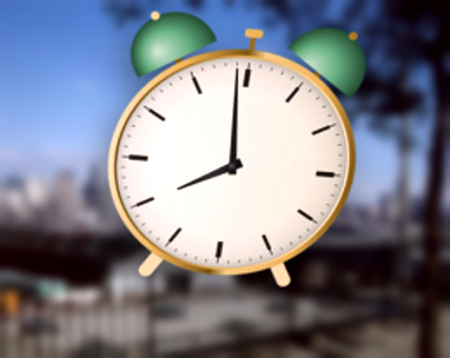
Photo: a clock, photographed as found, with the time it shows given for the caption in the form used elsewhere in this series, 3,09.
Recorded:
7,59
